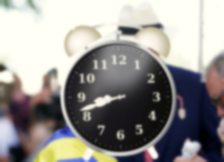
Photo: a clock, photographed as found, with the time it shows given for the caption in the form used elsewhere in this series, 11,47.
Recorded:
8,42
